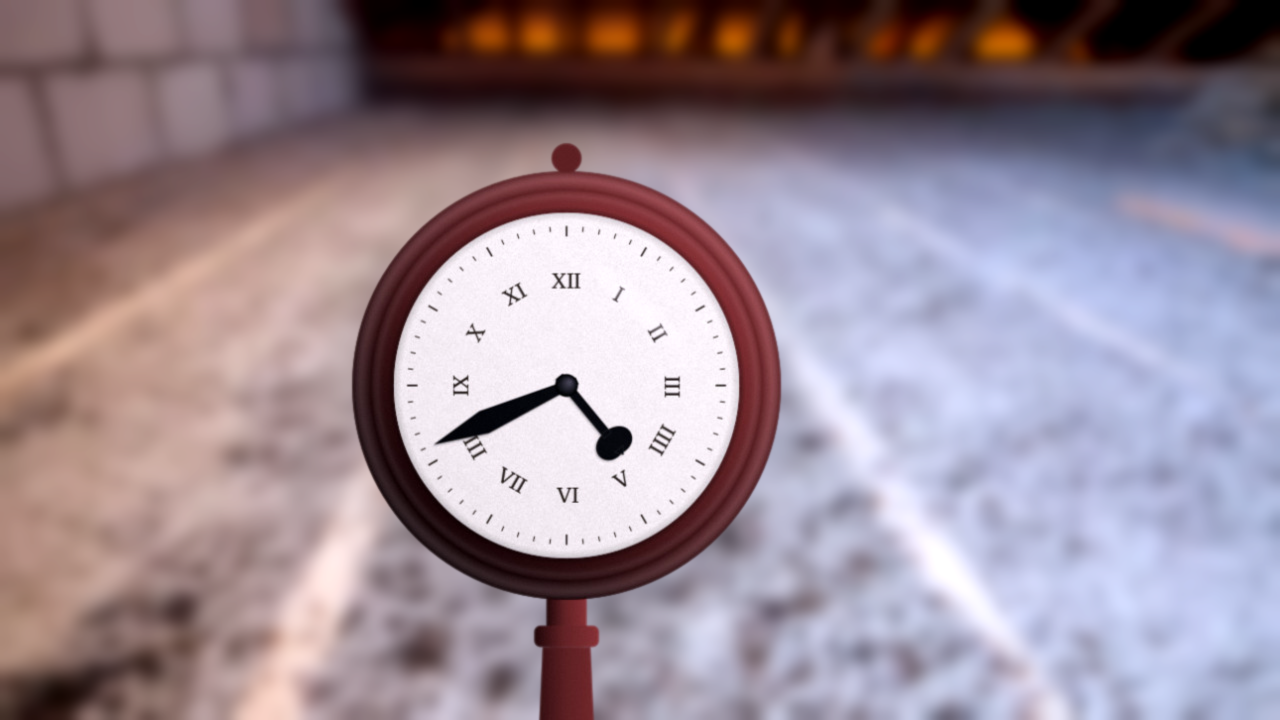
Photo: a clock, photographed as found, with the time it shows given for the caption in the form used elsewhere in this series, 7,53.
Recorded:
4,41
